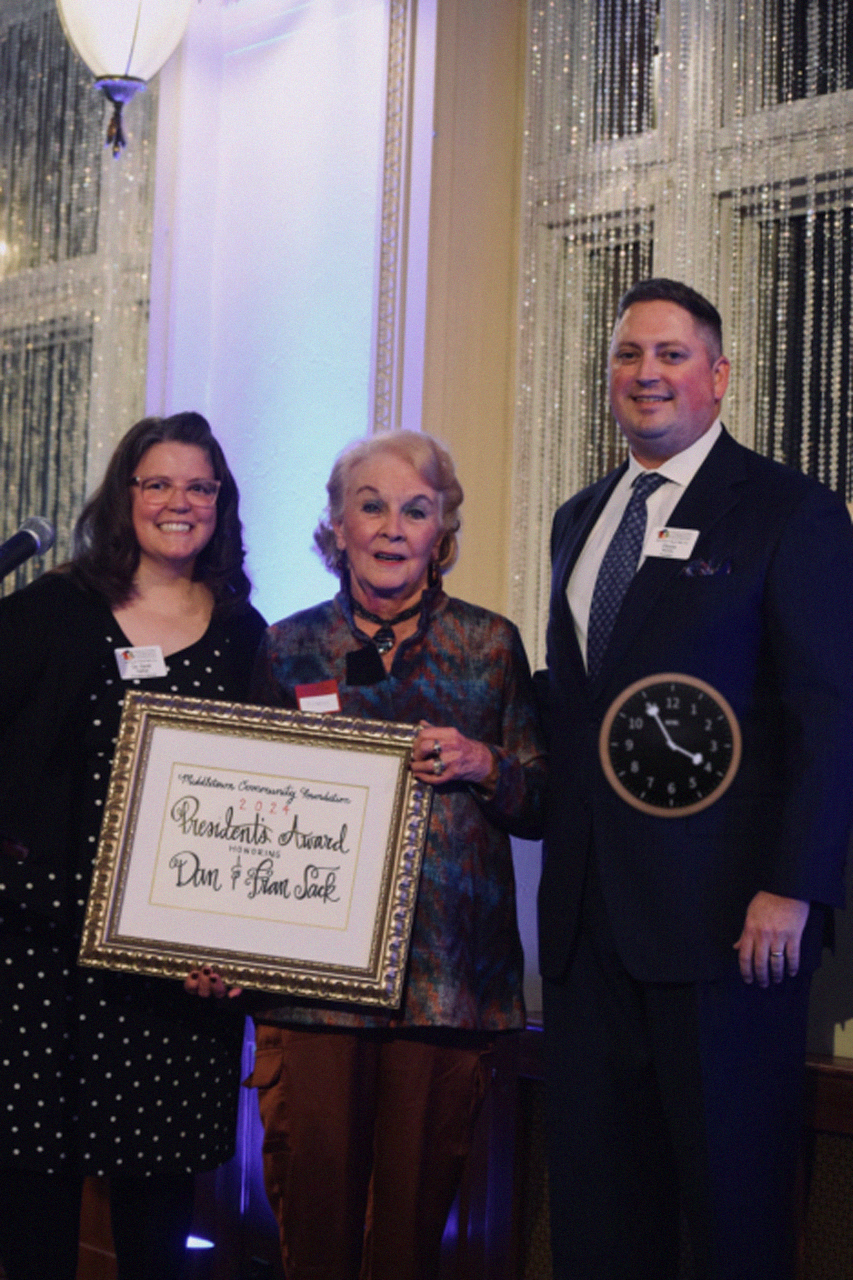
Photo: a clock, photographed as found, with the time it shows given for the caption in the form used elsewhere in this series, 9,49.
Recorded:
3,55
